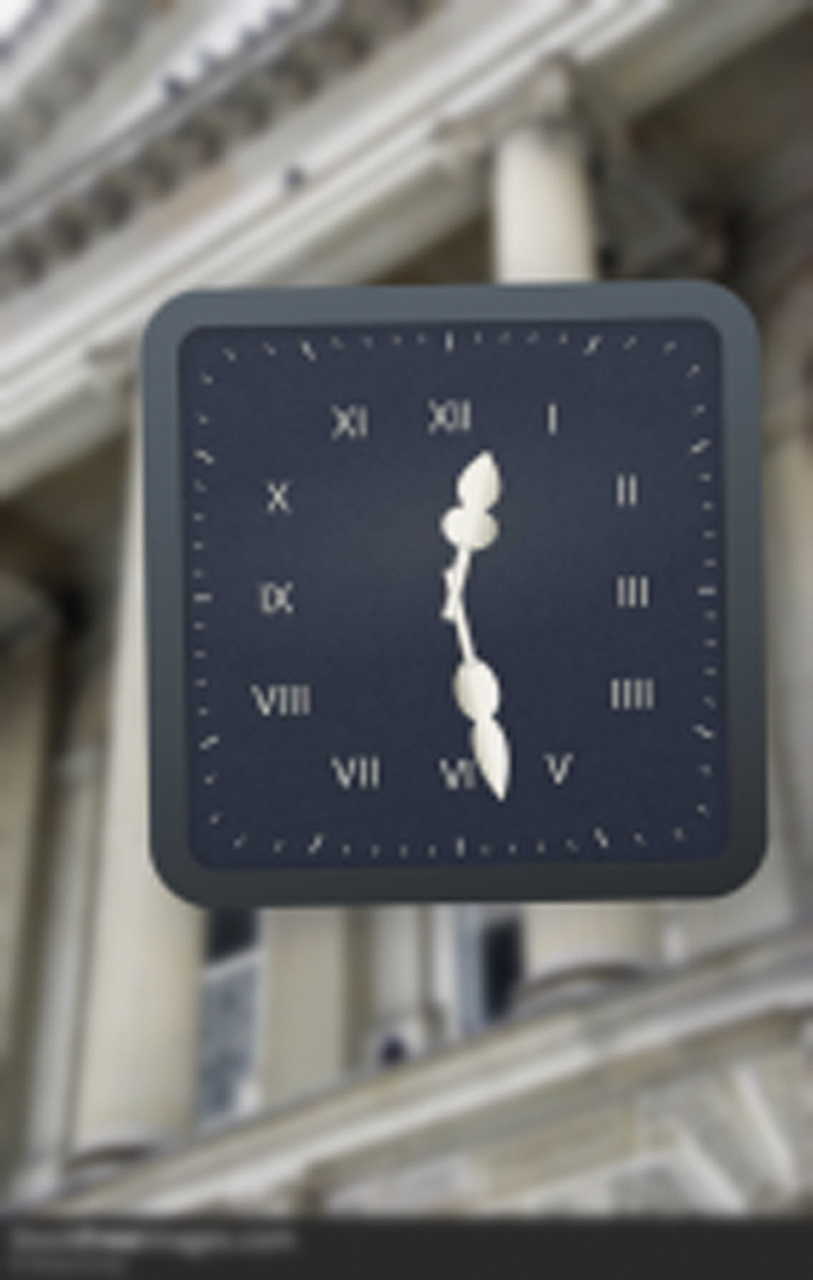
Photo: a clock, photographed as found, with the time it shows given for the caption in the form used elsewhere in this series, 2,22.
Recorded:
12,28
